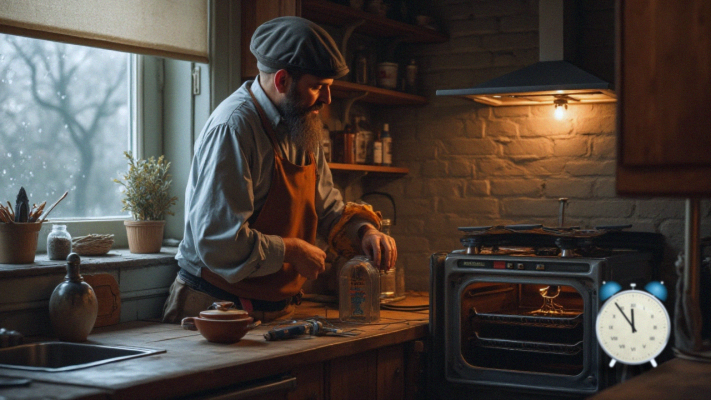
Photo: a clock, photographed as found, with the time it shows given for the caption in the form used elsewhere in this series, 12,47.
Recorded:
11,54
